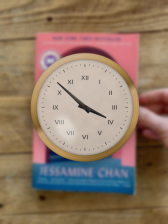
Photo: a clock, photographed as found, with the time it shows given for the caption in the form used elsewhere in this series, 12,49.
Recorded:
3,52
